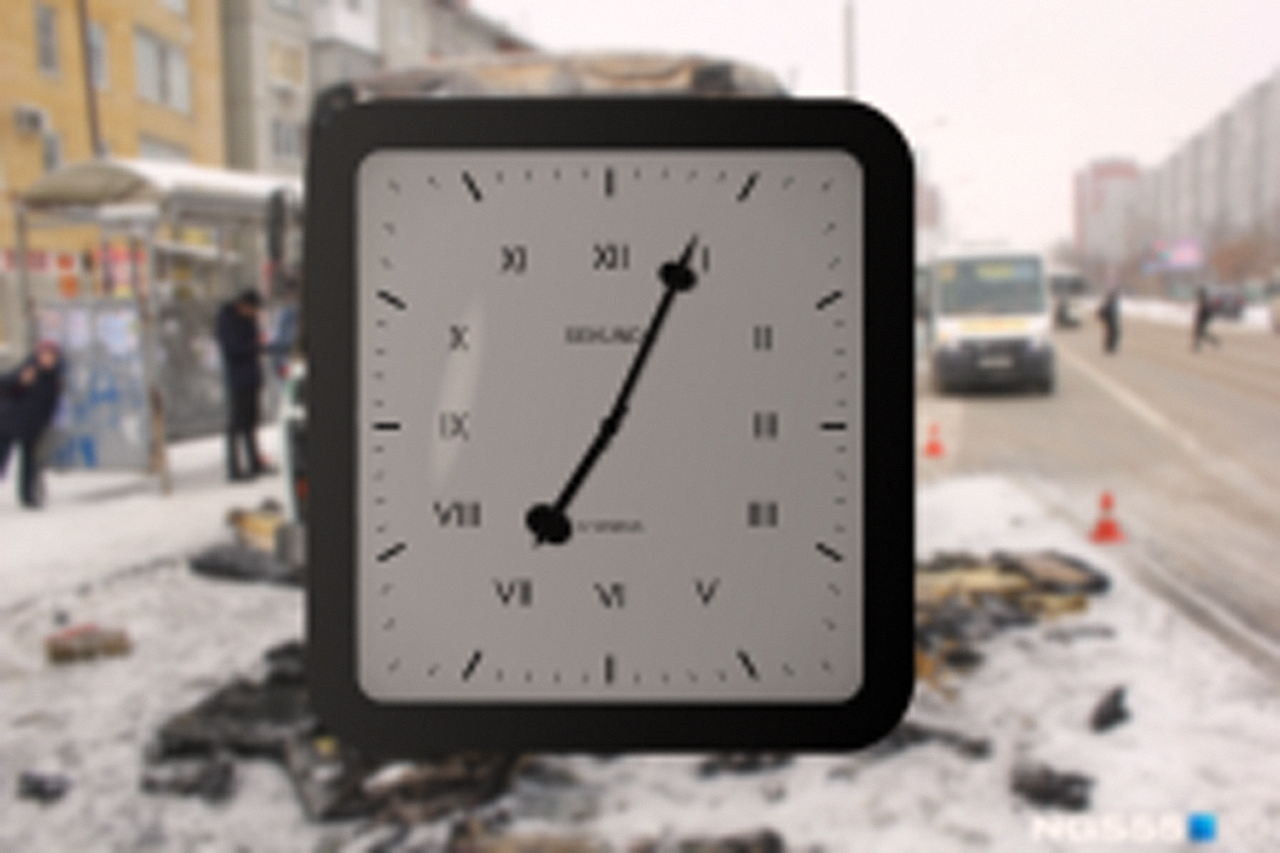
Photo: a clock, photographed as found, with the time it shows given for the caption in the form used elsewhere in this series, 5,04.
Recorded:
7,04
